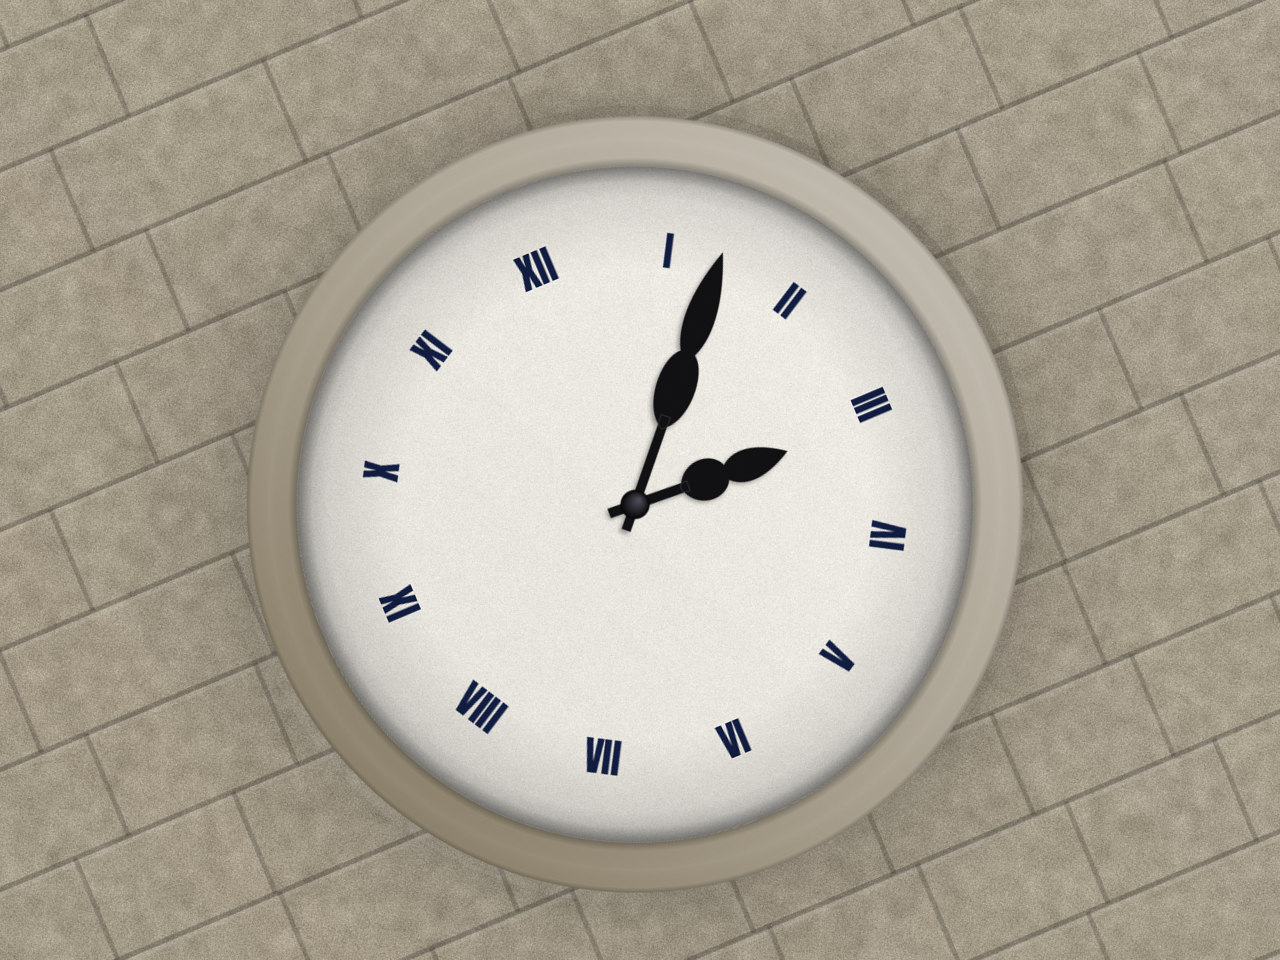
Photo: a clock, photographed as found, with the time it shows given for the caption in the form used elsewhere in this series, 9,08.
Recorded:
3,07
